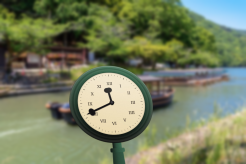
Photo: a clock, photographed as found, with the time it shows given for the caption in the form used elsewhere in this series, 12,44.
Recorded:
11,41
